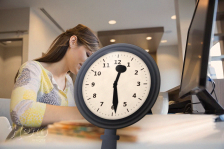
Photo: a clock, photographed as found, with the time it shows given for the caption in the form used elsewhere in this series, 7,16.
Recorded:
12,29
